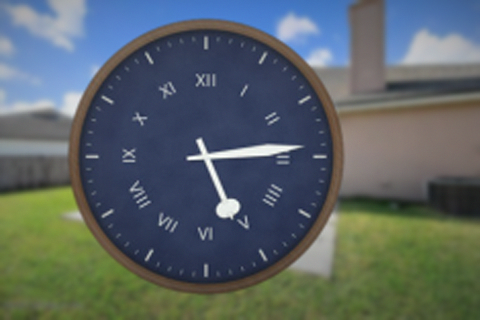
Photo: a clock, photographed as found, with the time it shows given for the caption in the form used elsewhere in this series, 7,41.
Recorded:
5,14
